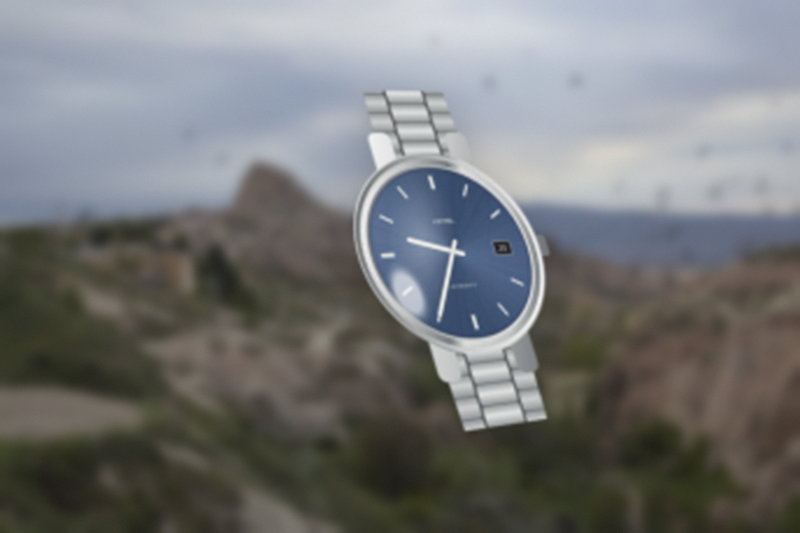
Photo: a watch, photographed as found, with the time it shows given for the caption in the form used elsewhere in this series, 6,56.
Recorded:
9,35
